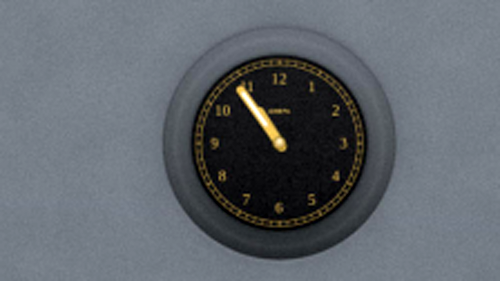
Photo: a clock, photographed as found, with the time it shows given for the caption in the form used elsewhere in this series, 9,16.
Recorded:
10,54
